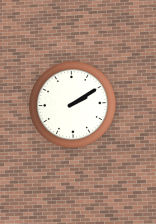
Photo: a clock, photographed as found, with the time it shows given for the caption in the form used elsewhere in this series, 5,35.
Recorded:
2,10
